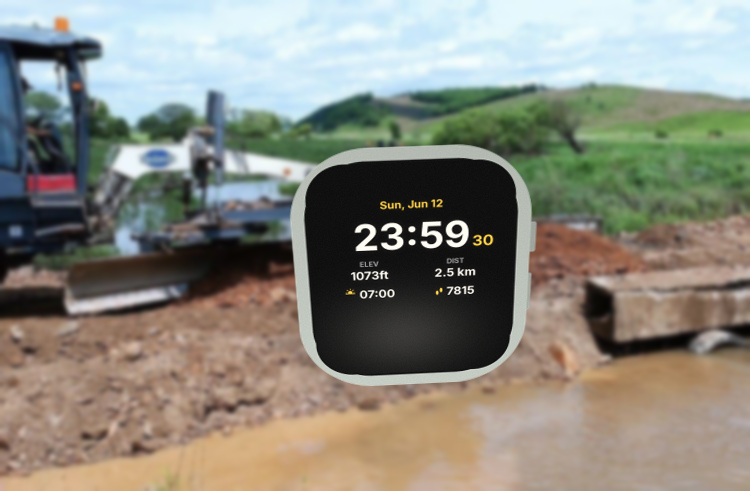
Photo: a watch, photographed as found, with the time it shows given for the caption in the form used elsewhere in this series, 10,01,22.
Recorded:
23,59,30
